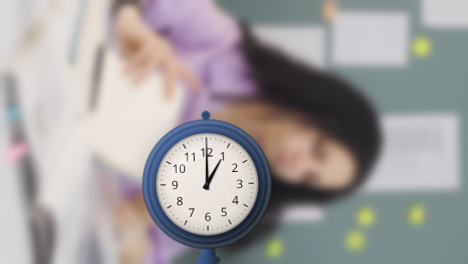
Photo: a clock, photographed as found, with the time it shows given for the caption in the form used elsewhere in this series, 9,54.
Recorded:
1,00
